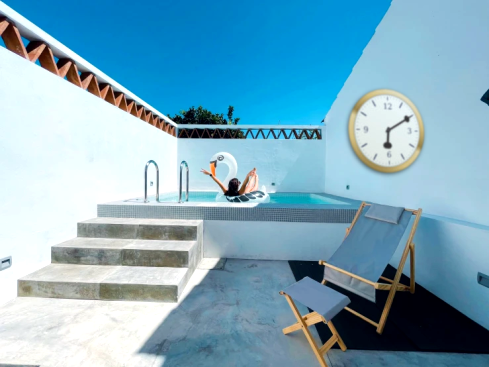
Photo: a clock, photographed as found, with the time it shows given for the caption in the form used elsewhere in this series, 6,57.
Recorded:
6,10
